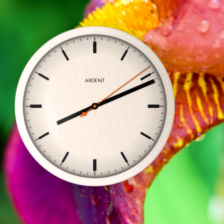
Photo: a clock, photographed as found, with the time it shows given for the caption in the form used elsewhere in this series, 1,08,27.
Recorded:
8,11,09
